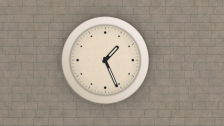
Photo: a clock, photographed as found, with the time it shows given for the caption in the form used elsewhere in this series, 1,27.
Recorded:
1,26
